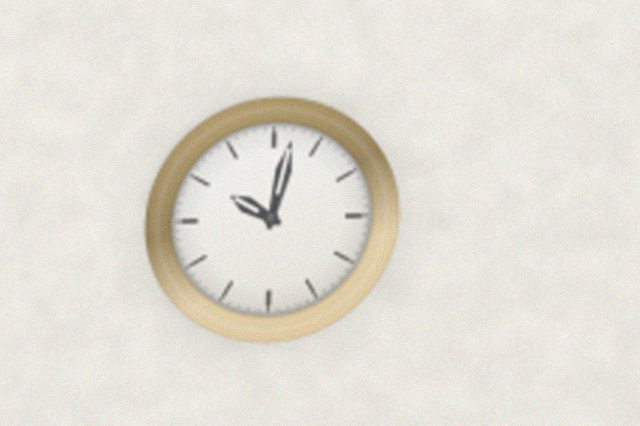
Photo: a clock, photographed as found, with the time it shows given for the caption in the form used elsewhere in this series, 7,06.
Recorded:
10,02
